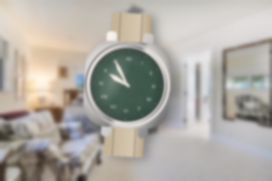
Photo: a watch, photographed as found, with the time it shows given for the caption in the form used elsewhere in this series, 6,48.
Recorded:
9,55
